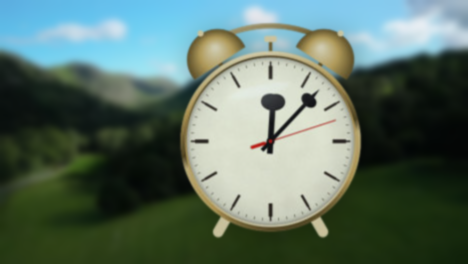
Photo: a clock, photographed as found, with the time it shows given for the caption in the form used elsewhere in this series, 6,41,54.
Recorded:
12,07,12
